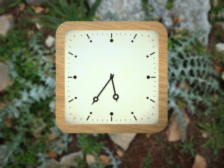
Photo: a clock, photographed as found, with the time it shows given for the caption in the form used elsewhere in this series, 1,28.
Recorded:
5,36
